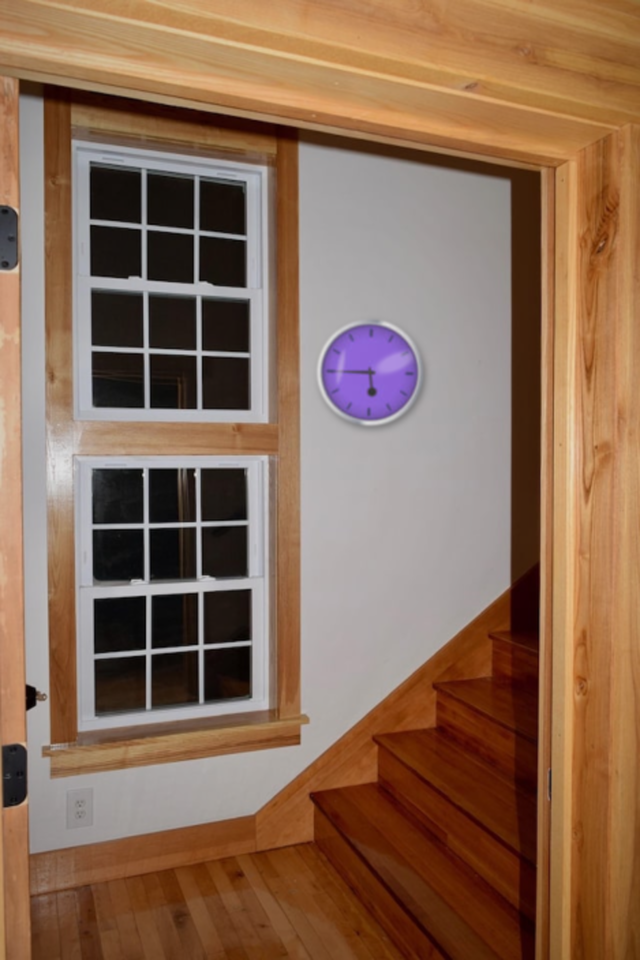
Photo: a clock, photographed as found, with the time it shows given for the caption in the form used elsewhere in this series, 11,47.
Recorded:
5,45
